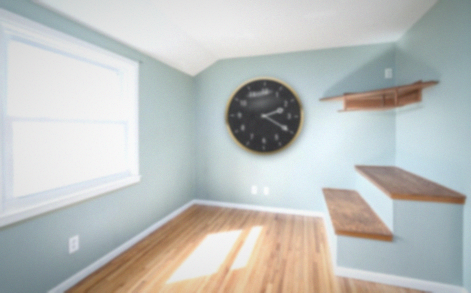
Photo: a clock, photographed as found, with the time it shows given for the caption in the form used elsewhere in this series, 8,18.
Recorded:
2,20
